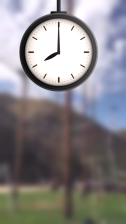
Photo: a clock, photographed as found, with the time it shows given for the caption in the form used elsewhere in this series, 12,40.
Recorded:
8,00
